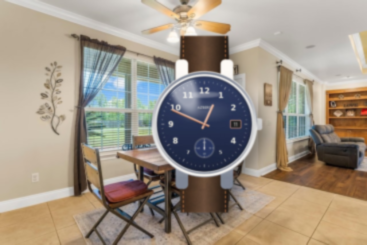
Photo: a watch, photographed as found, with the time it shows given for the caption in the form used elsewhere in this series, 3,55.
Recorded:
12,49
